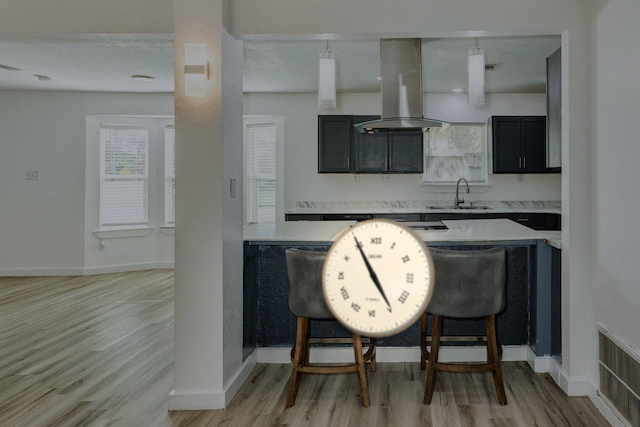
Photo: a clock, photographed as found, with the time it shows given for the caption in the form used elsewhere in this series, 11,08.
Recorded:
4,55
